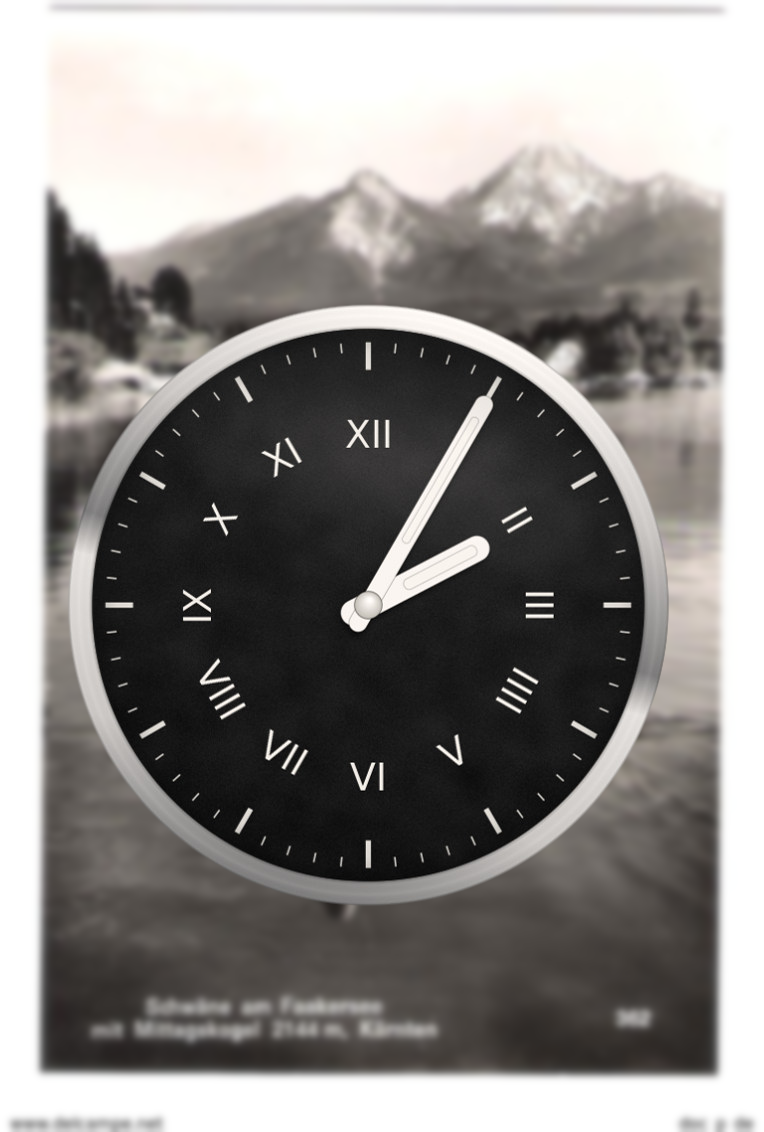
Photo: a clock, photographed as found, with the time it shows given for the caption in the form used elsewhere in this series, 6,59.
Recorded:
2,05
